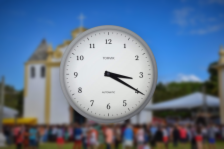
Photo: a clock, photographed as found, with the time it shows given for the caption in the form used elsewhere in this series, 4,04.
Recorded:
3,20
